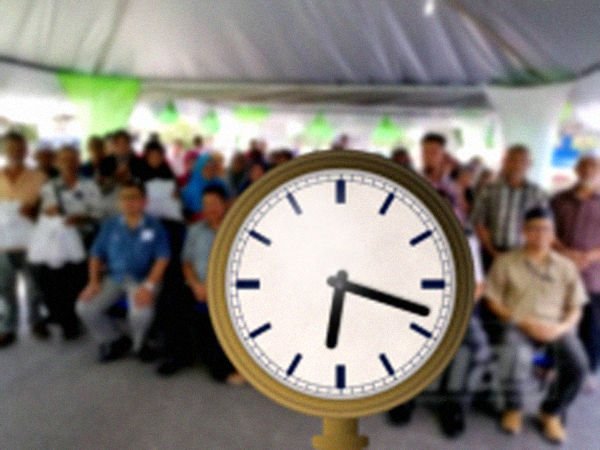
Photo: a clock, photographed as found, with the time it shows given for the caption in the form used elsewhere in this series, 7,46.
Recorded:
6,18
